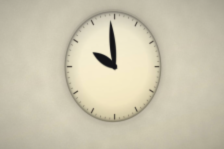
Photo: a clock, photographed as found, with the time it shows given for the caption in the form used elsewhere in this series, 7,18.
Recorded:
9,59
